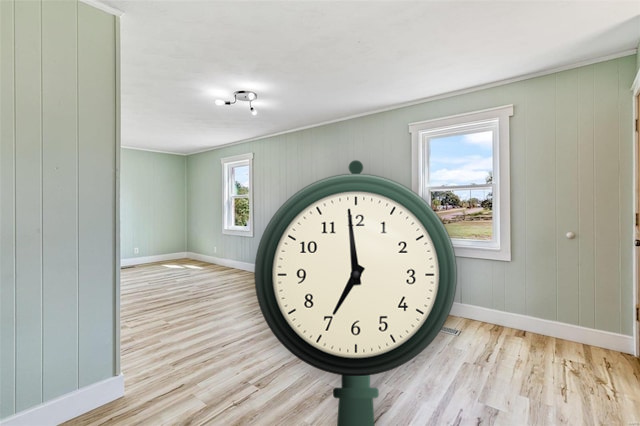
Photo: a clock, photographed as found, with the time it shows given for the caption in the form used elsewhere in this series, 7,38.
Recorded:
6,59
